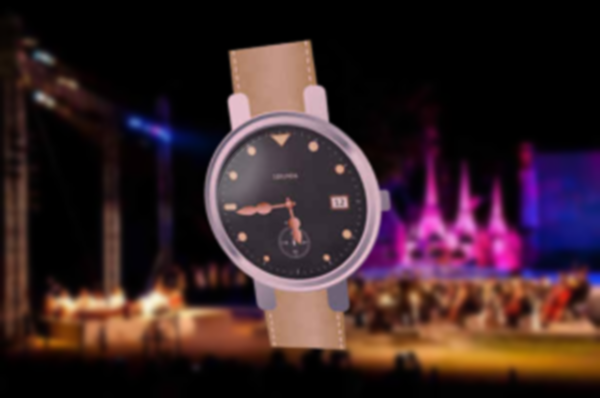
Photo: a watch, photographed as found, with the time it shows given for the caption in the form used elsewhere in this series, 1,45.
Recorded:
5,44
